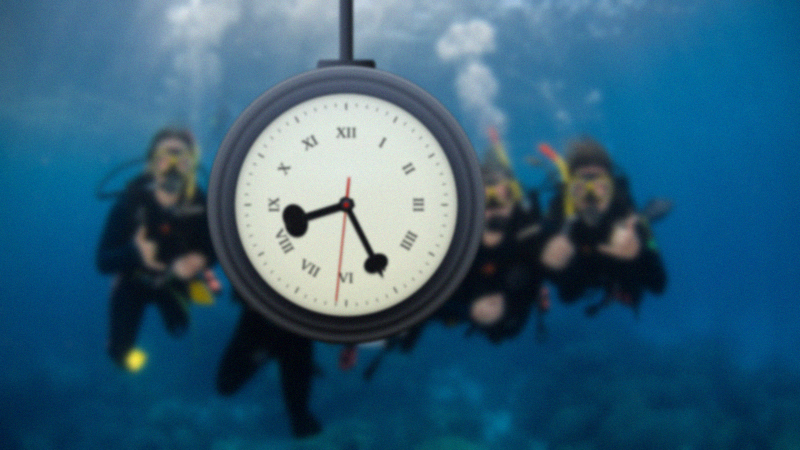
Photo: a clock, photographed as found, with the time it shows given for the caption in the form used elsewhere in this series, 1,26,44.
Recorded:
8,25,31
